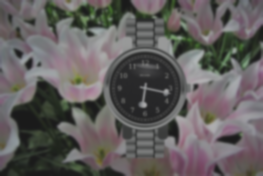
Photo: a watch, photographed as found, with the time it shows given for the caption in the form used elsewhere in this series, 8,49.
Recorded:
6,17
